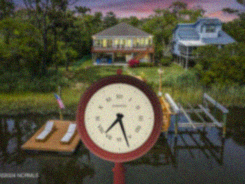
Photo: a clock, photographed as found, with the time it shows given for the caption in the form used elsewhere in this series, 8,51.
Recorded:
7,27
